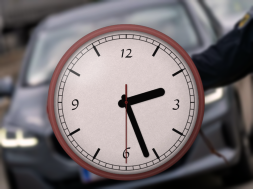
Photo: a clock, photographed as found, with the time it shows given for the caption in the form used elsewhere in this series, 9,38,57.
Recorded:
2,26,30
